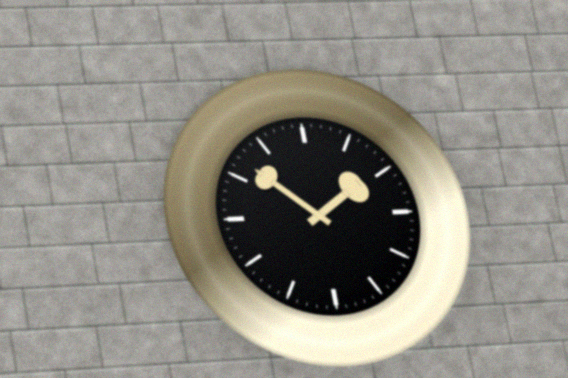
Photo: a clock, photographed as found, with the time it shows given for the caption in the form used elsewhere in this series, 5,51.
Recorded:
1,52
